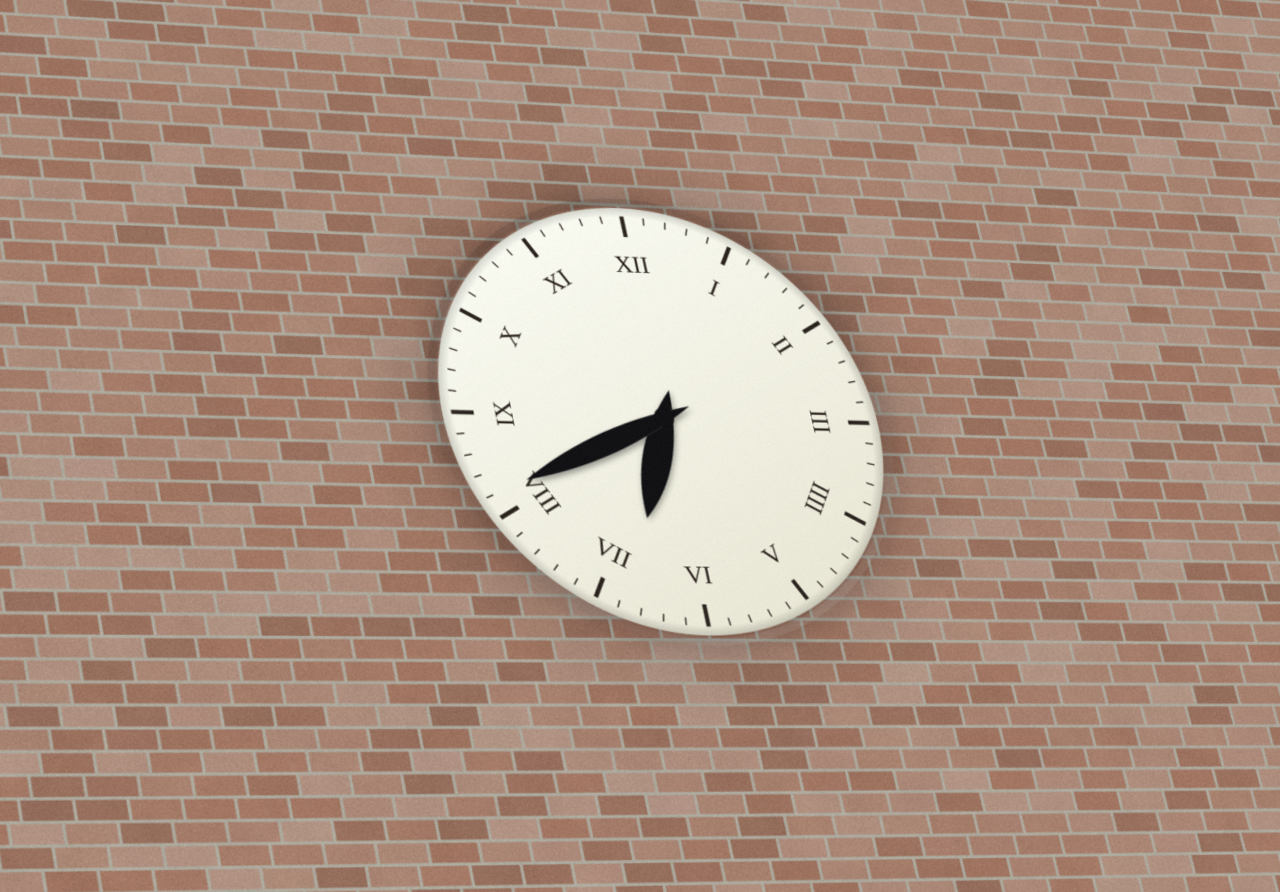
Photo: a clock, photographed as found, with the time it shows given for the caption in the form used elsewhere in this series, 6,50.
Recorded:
6,41
